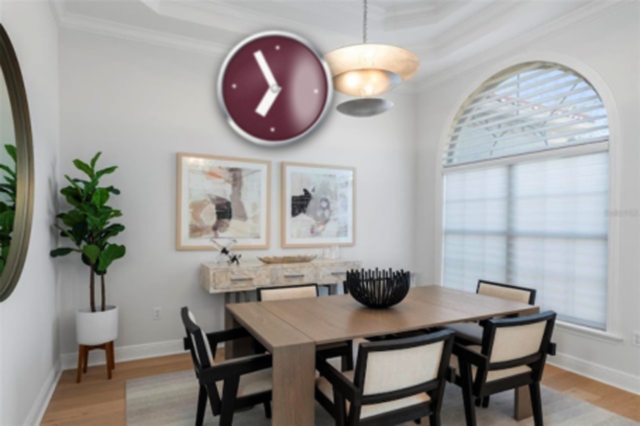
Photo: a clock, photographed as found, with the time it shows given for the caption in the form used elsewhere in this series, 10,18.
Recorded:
6,55
